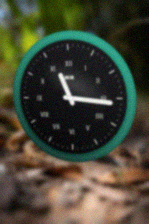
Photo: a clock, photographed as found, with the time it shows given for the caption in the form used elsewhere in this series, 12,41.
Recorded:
11,16
